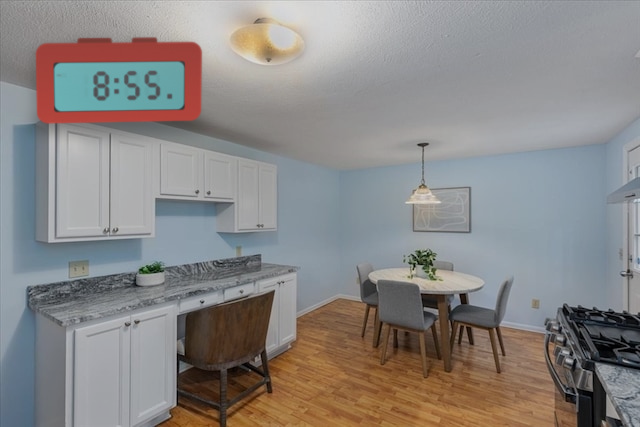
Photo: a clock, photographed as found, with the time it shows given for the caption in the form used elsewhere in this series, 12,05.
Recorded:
8,55
